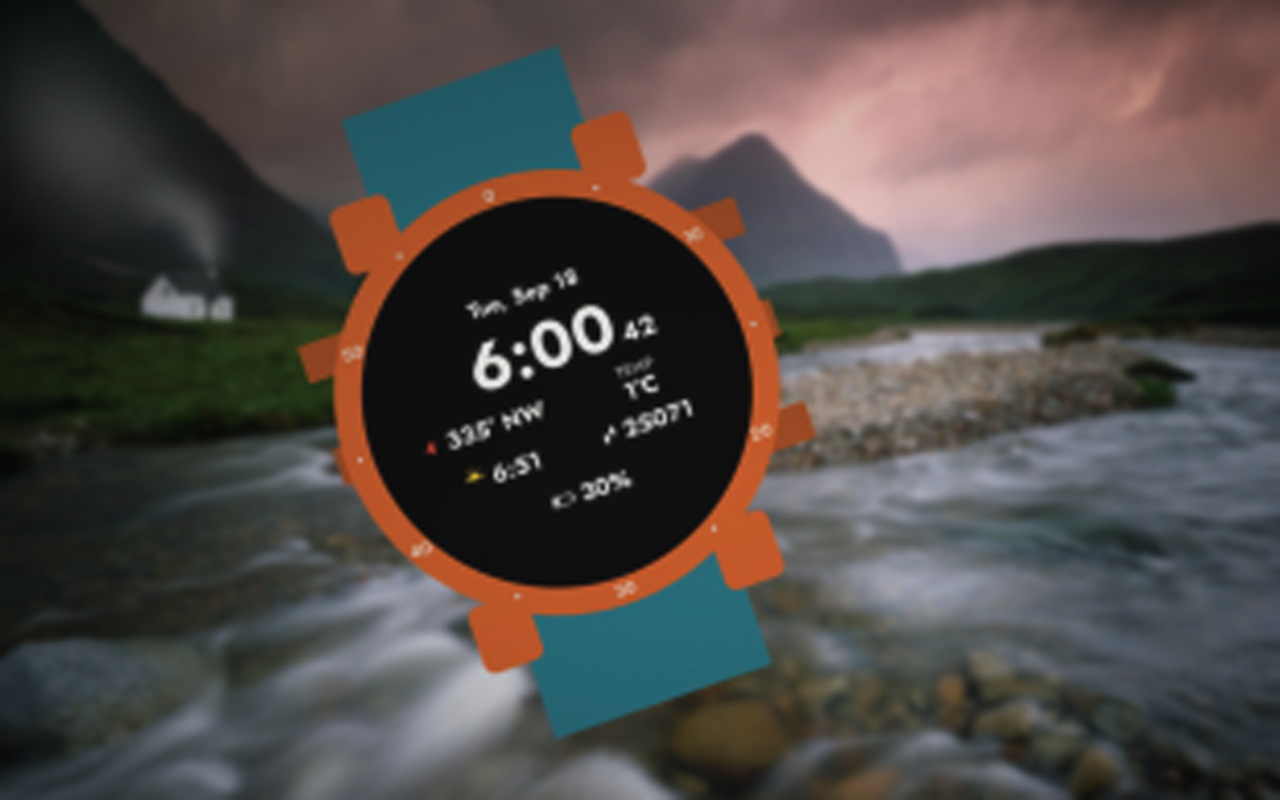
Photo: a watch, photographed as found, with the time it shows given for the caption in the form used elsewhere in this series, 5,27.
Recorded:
6,00
